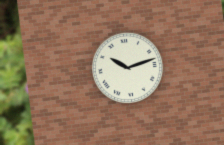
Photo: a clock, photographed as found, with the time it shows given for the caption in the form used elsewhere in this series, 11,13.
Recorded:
10,13
